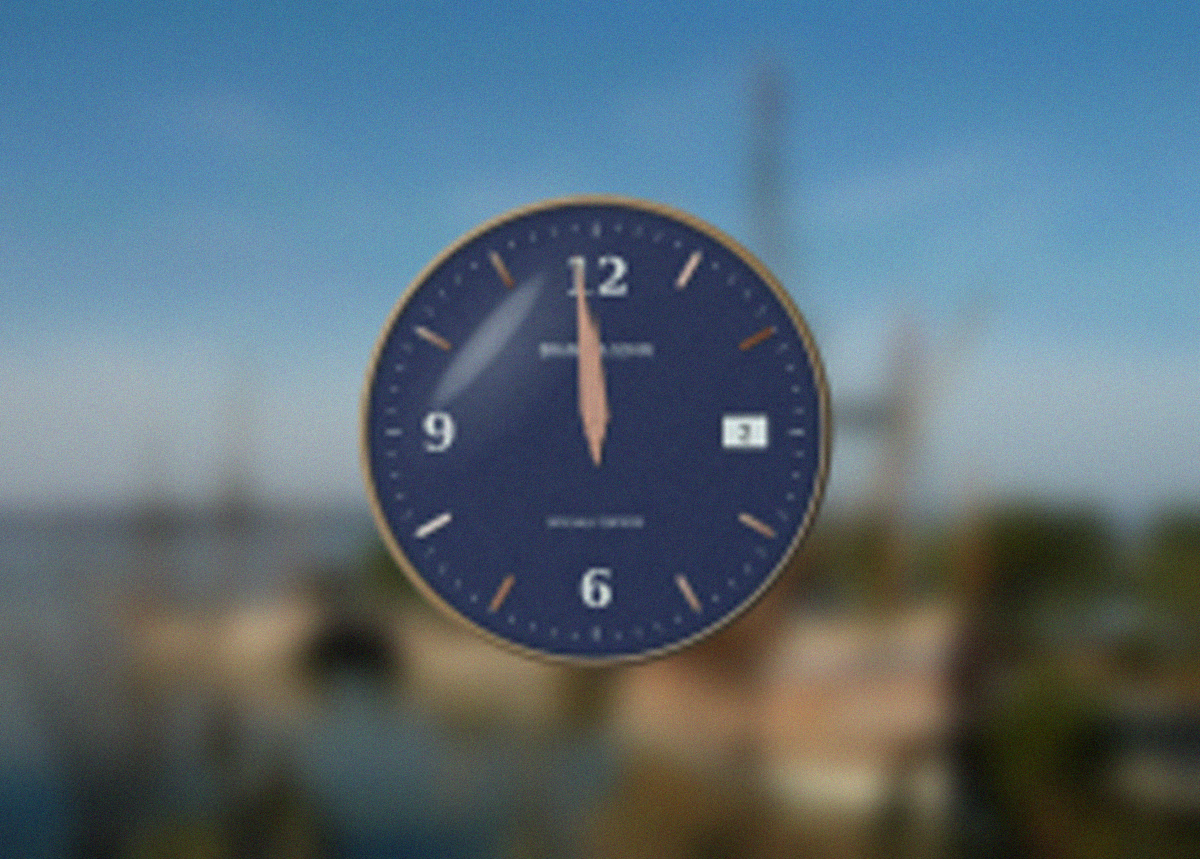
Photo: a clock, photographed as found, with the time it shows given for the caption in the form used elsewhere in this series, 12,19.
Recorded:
11,59
